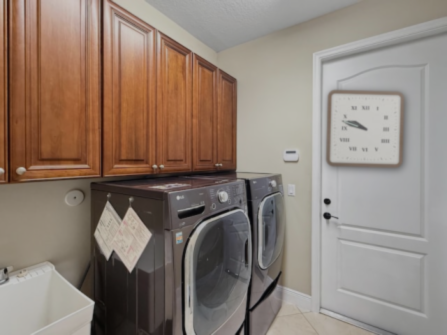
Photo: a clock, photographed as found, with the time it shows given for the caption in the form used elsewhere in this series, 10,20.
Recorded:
9,48
